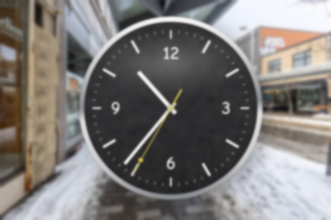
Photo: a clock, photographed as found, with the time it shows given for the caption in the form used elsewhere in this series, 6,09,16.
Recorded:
10,36,35
